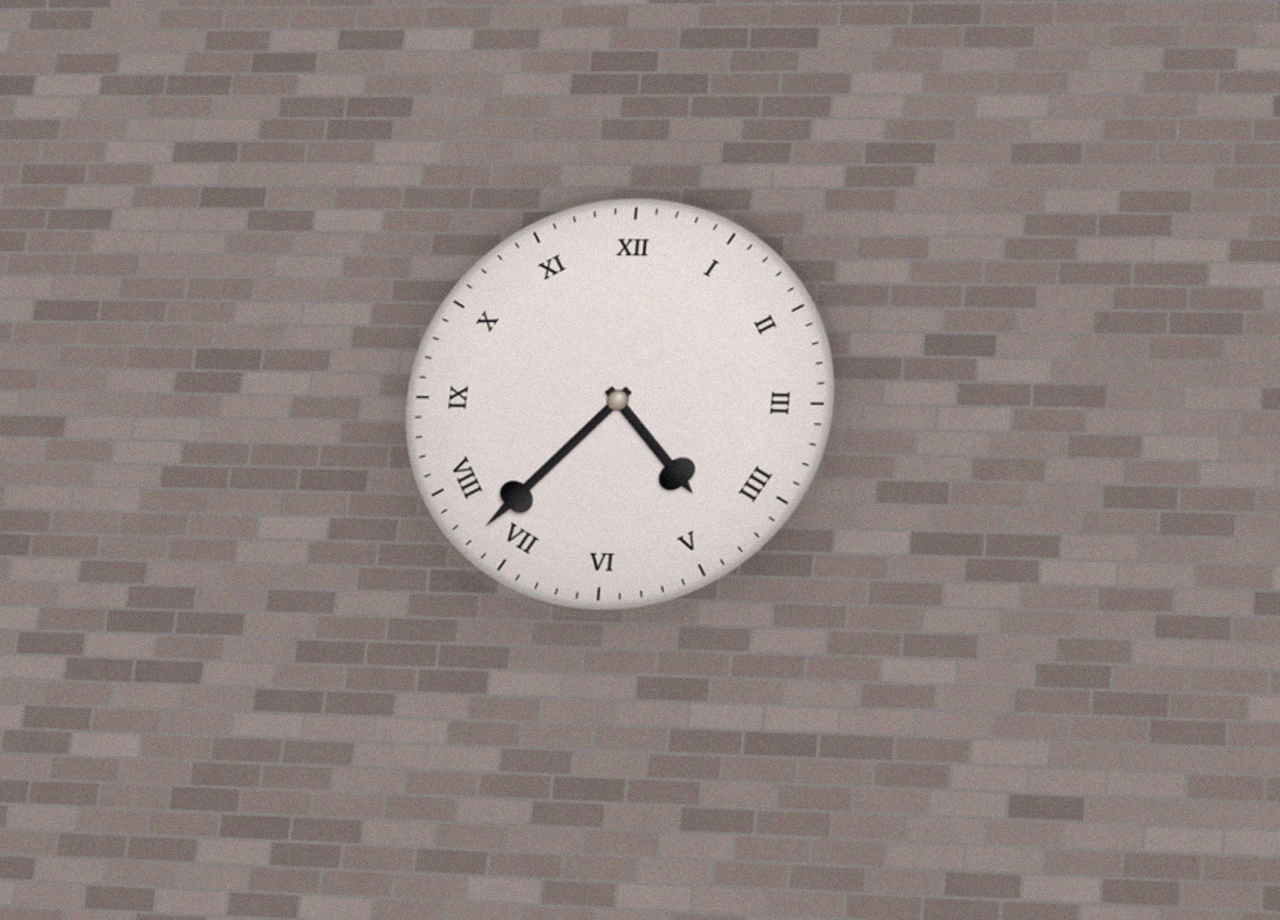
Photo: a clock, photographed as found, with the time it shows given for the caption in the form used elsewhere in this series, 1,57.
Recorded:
4,37
